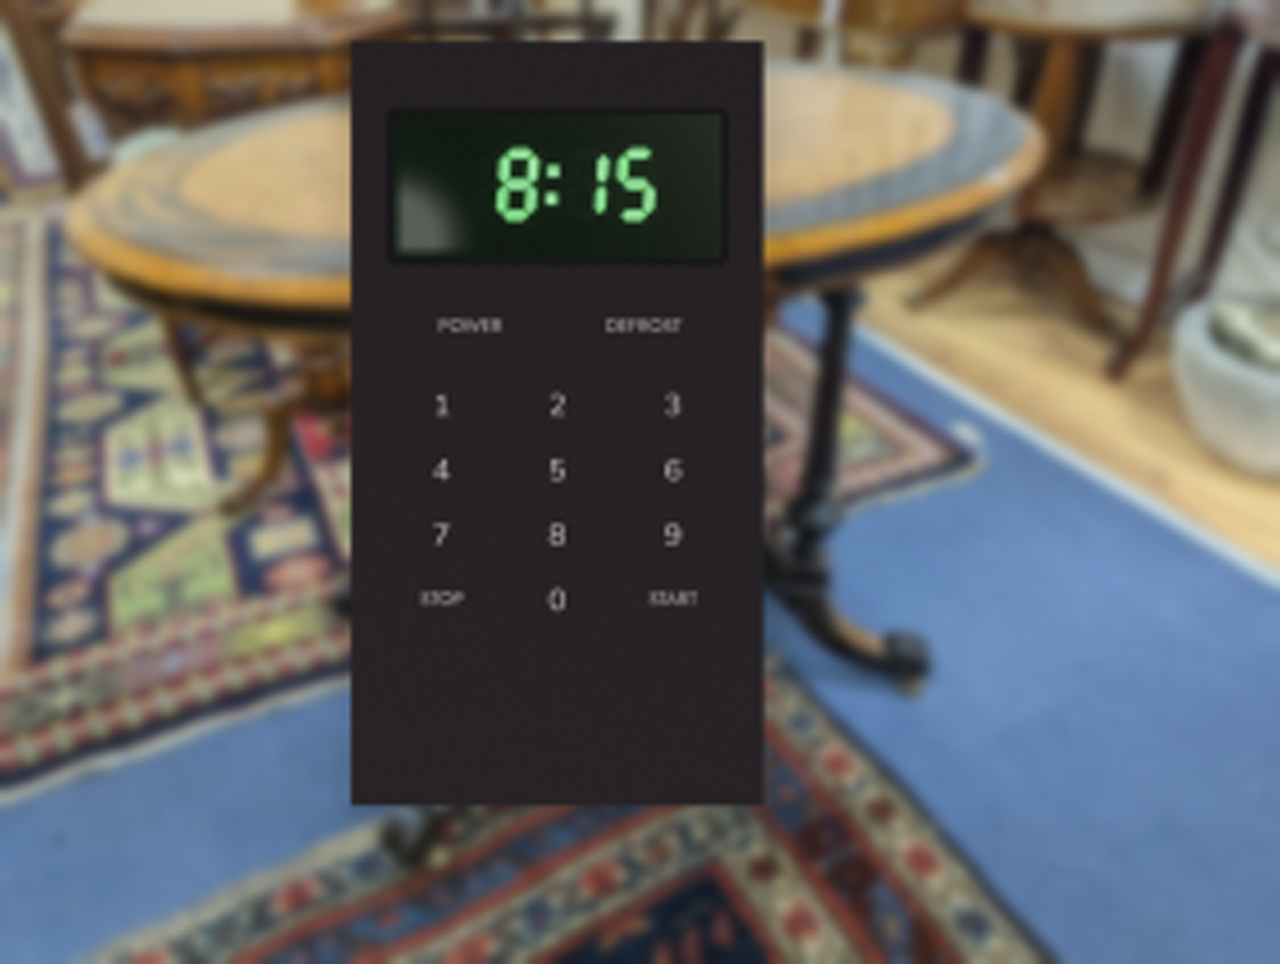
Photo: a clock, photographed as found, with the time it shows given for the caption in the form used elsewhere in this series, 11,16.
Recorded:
8,15
